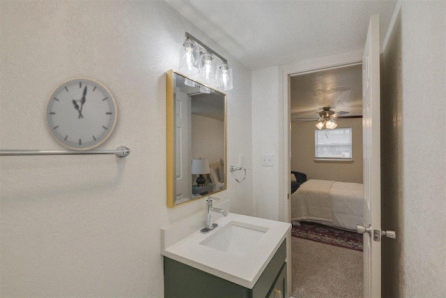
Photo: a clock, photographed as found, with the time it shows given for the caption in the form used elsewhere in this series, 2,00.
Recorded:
11,02
